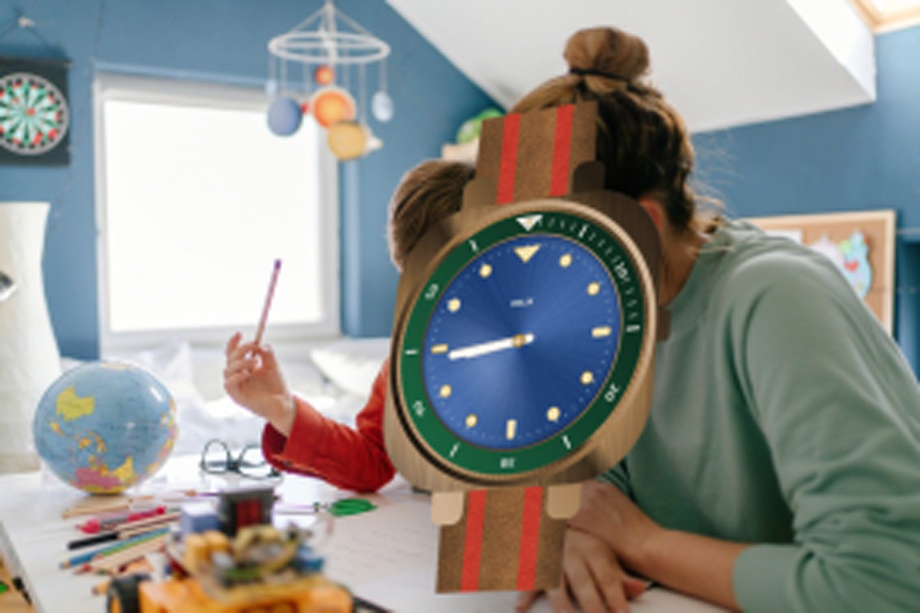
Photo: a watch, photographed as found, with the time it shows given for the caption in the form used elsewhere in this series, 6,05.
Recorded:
8,44
